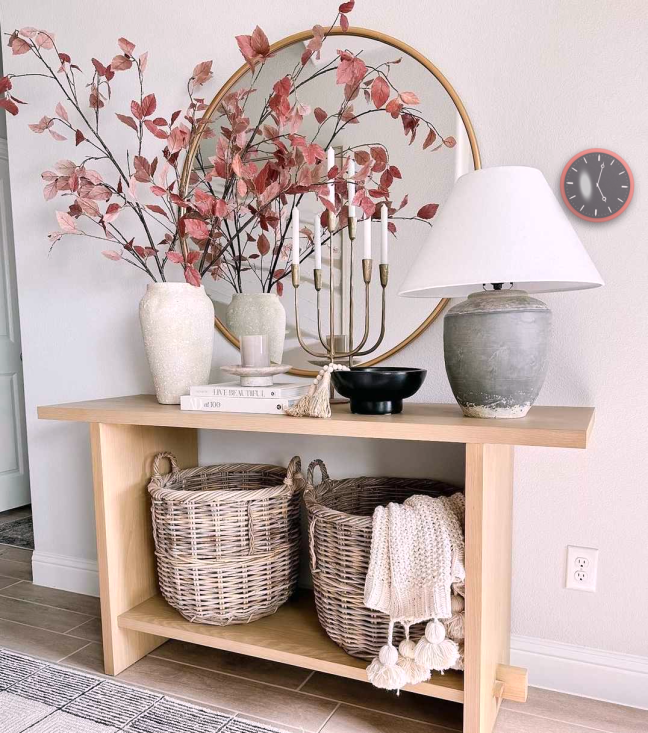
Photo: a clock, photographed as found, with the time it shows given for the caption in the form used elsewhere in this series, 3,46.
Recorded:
5,02
